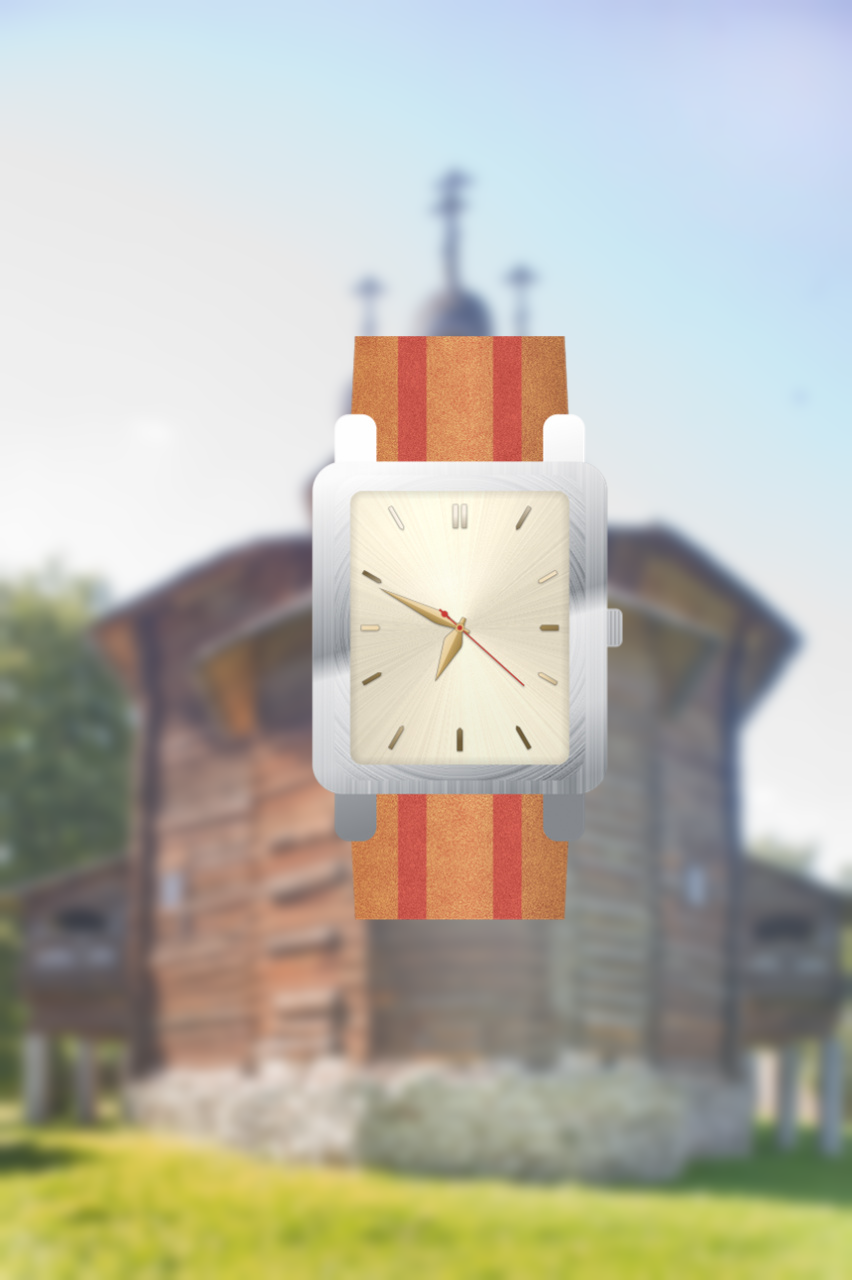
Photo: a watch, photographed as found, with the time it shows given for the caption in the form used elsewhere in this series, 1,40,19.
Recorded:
6,49,22
